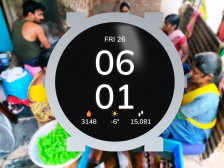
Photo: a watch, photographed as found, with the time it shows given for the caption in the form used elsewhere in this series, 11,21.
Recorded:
6,01
